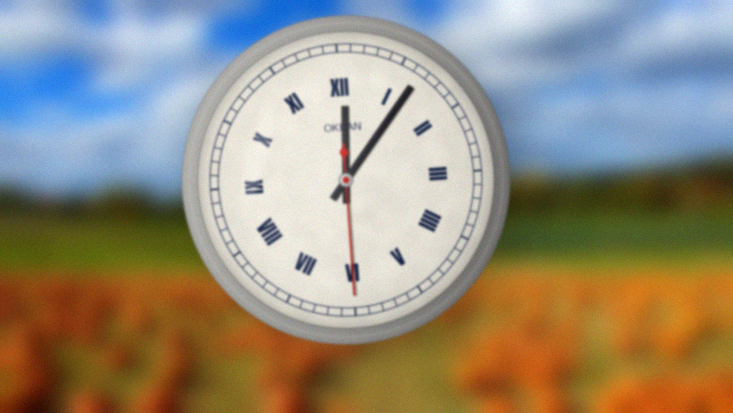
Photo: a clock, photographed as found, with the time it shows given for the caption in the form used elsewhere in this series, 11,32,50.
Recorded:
12,06,30
